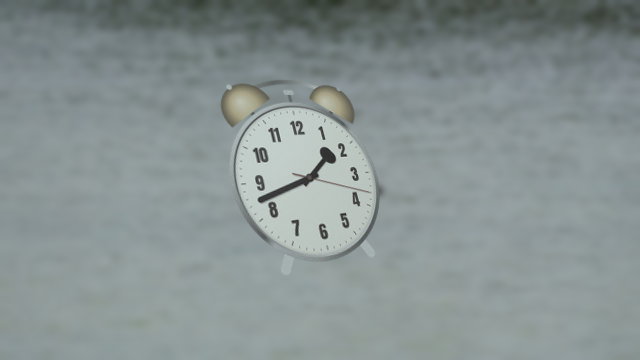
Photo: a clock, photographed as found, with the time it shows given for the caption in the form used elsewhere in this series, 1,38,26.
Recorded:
1,42,18
